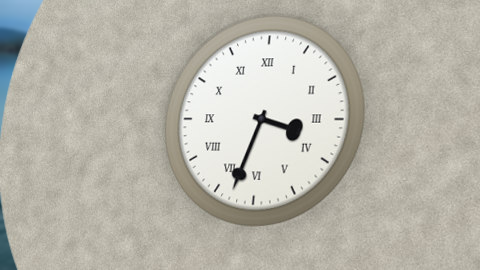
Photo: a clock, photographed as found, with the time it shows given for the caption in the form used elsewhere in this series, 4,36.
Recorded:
3,33
